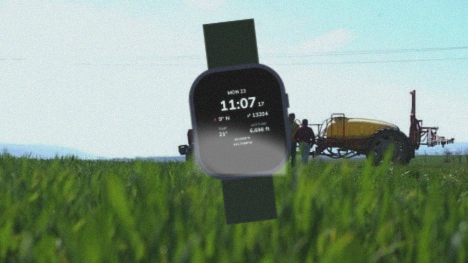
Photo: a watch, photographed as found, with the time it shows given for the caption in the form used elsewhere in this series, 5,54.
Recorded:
11,07
